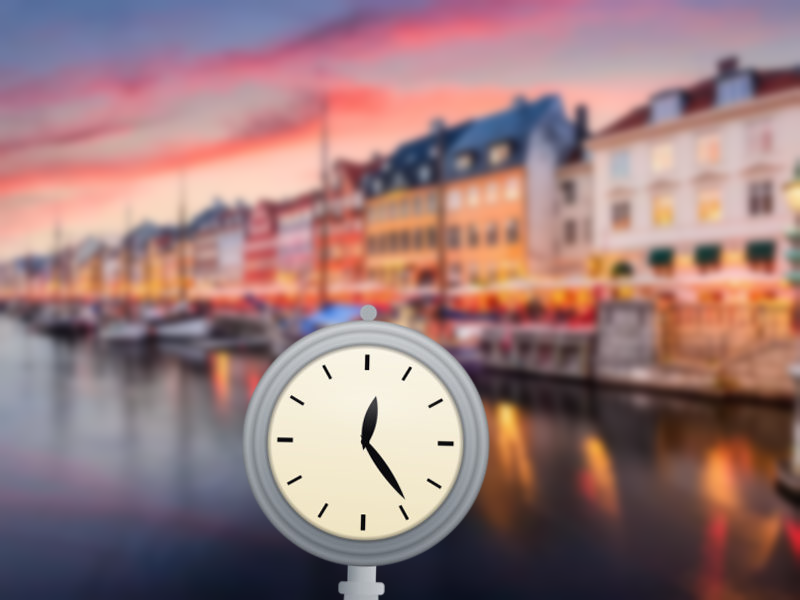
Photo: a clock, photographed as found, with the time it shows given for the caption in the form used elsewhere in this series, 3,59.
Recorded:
12,24
